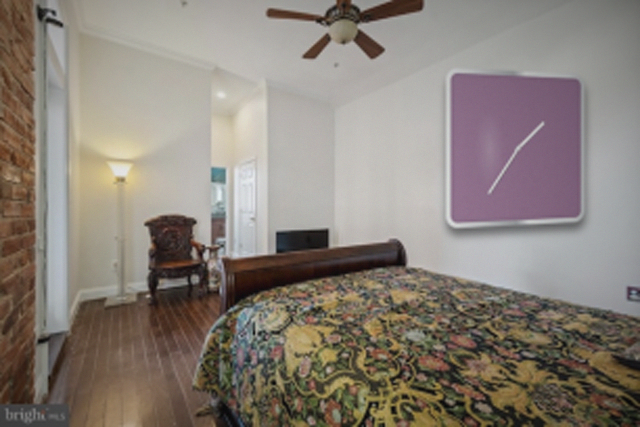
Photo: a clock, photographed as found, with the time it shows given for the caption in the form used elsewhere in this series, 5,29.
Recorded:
1,36
